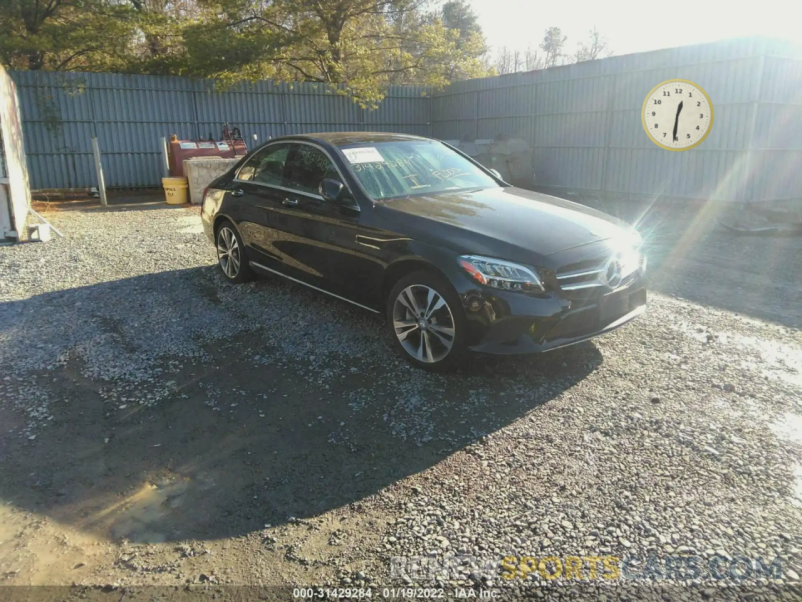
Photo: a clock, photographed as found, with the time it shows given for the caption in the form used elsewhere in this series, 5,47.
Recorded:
12,31
